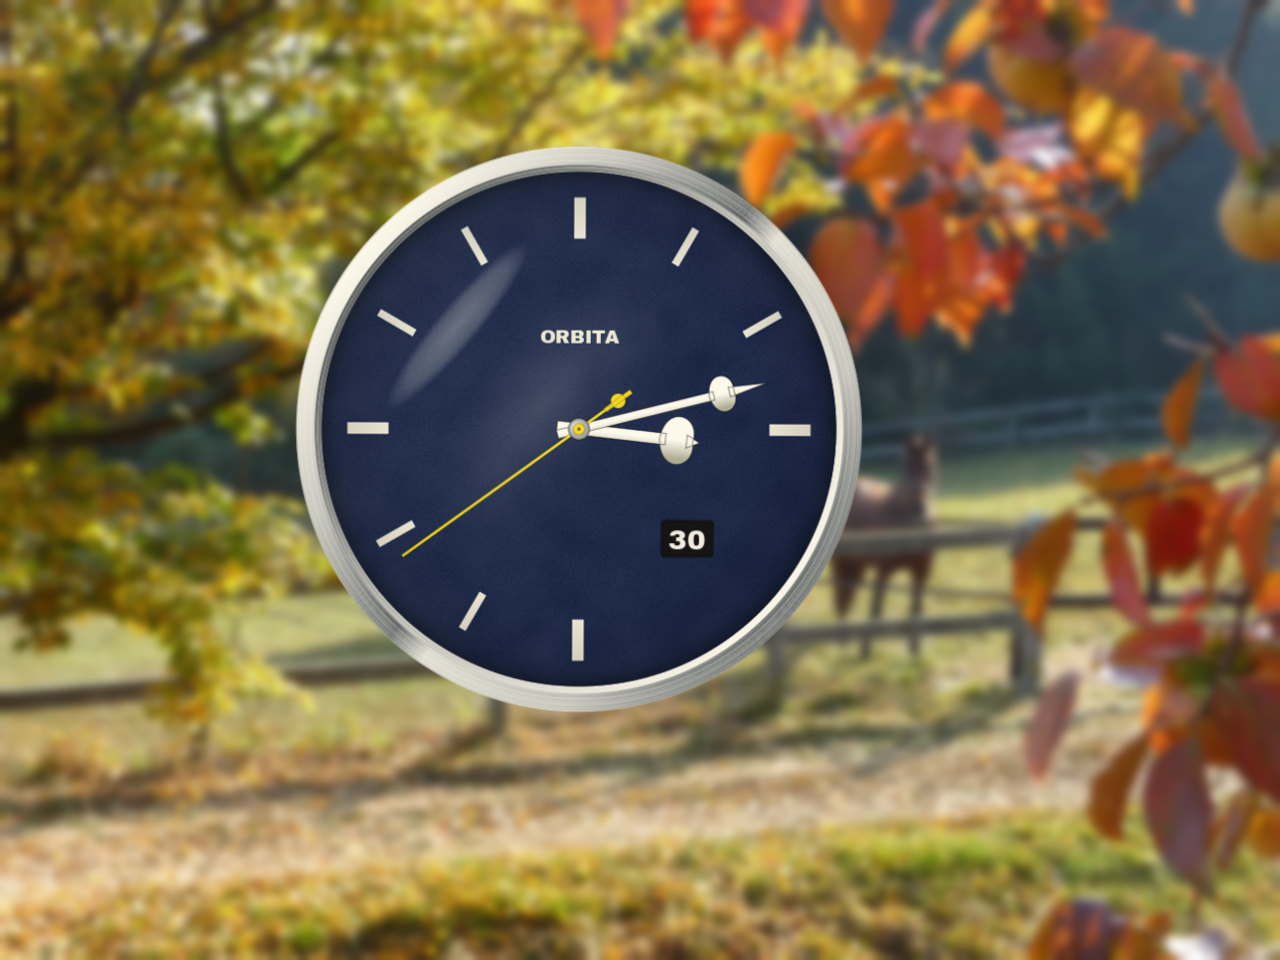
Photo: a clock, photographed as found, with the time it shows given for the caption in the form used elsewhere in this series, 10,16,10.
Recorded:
3,12,39
